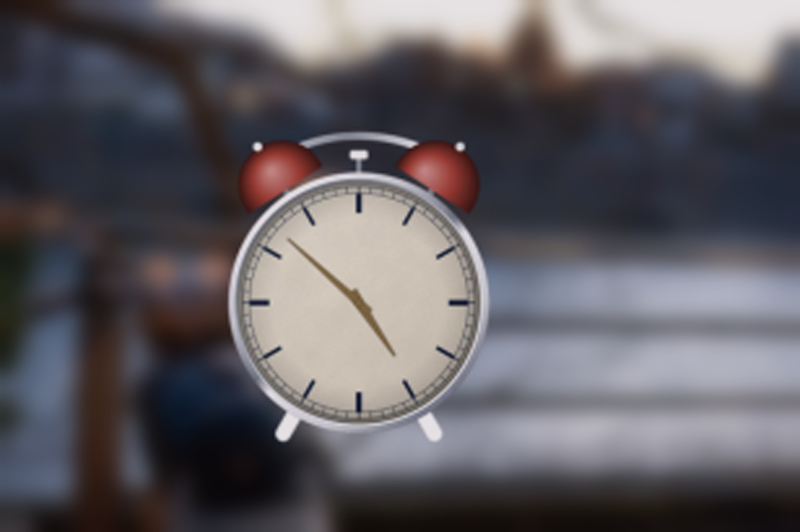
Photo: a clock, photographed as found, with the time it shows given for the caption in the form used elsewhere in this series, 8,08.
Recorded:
4,52
